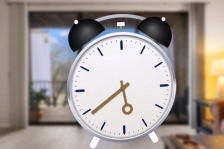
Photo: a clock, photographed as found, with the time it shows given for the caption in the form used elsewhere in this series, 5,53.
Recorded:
5,39
